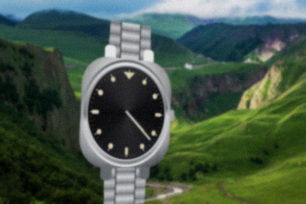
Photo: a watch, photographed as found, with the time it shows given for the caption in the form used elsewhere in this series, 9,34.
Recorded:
4,22
